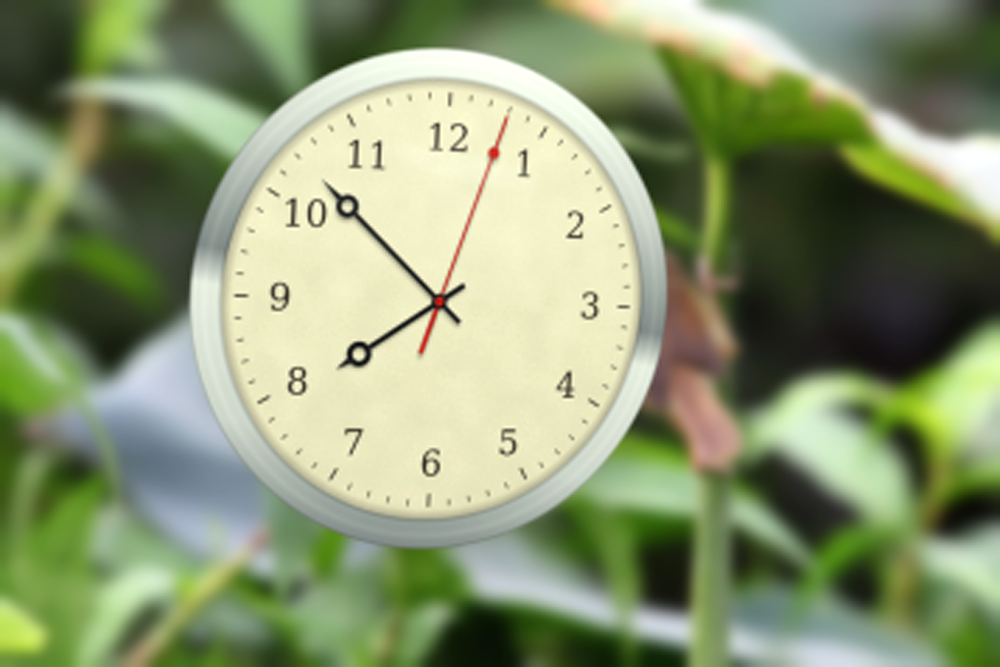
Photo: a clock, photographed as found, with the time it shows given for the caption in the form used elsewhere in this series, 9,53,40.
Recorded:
7,52,03
